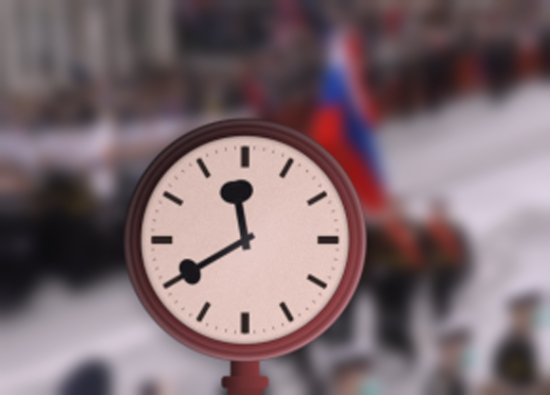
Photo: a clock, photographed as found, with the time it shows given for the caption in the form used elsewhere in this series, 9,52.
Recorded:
11,40
